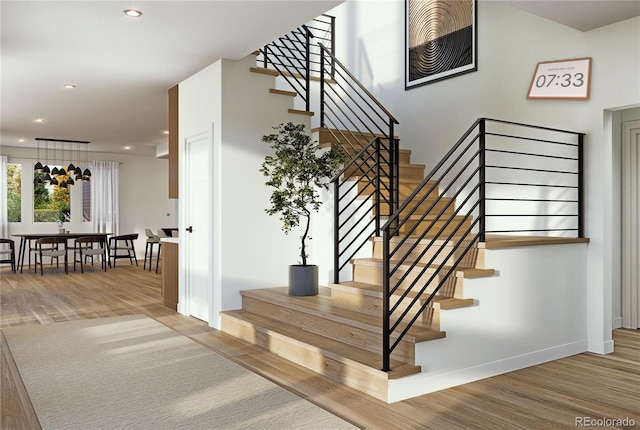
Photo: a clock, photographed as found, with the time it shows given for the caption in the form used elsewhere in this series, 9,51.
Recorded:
7,33
